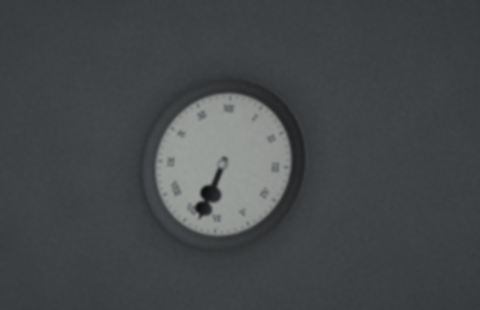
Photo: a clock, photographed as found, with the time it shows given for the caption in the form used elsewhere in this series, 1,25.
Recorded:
6,33
